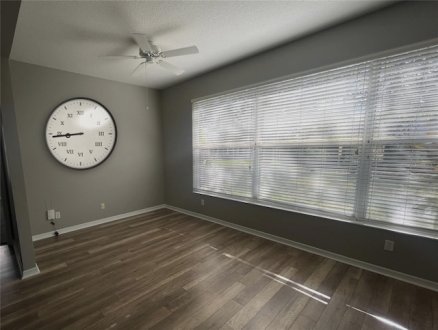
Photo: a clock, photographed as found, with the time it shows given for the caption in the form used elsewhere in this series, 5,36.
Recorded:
8,44
